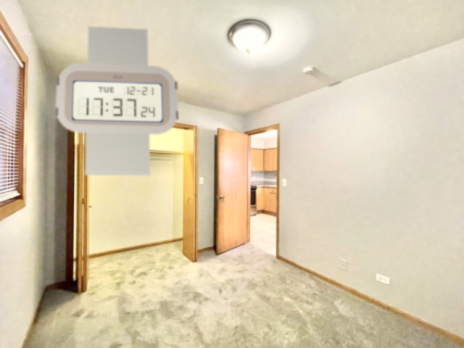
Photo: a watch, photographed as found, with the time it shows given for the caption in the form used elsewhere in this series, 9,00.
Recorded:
17,37
